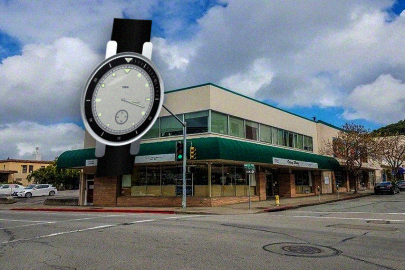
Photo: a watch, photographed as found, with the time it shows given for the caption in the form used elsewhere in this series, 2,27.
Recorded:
3,18
